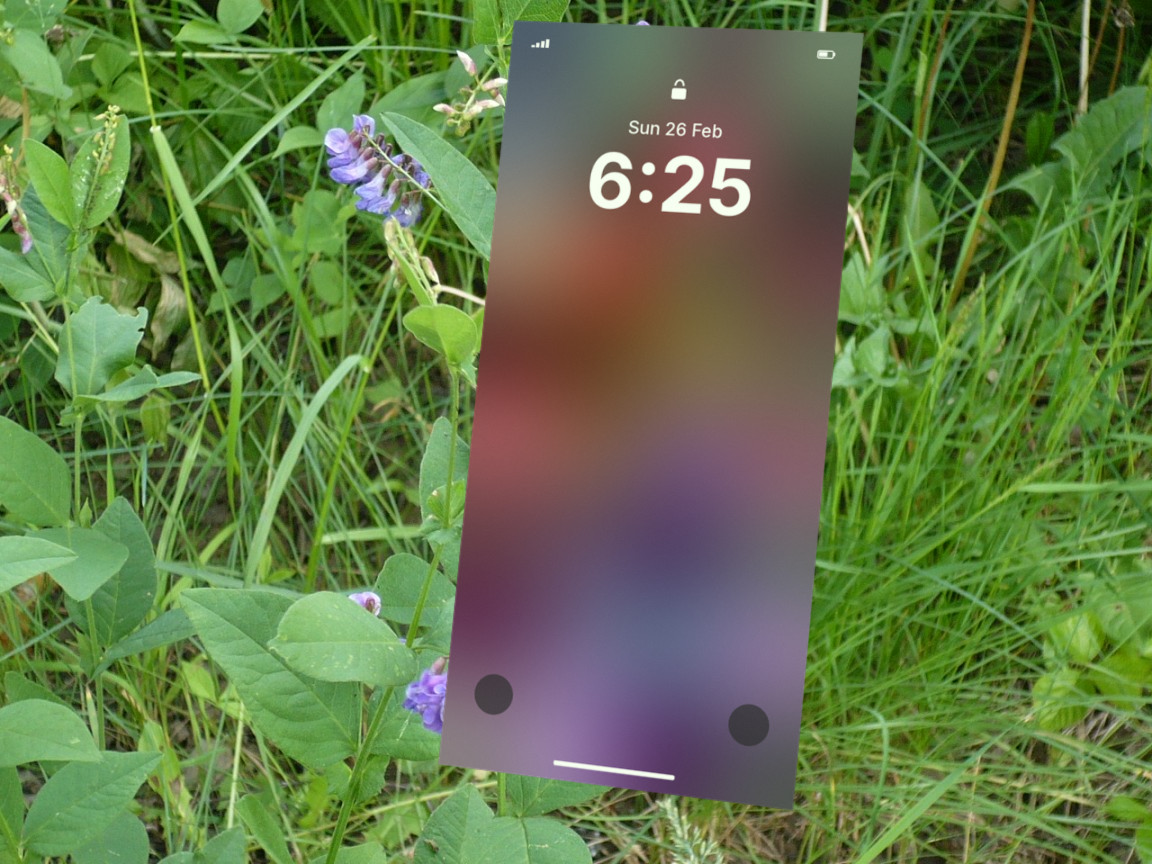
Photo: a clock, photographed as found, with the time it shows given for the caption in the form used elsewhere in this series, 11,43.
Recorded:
6,25
